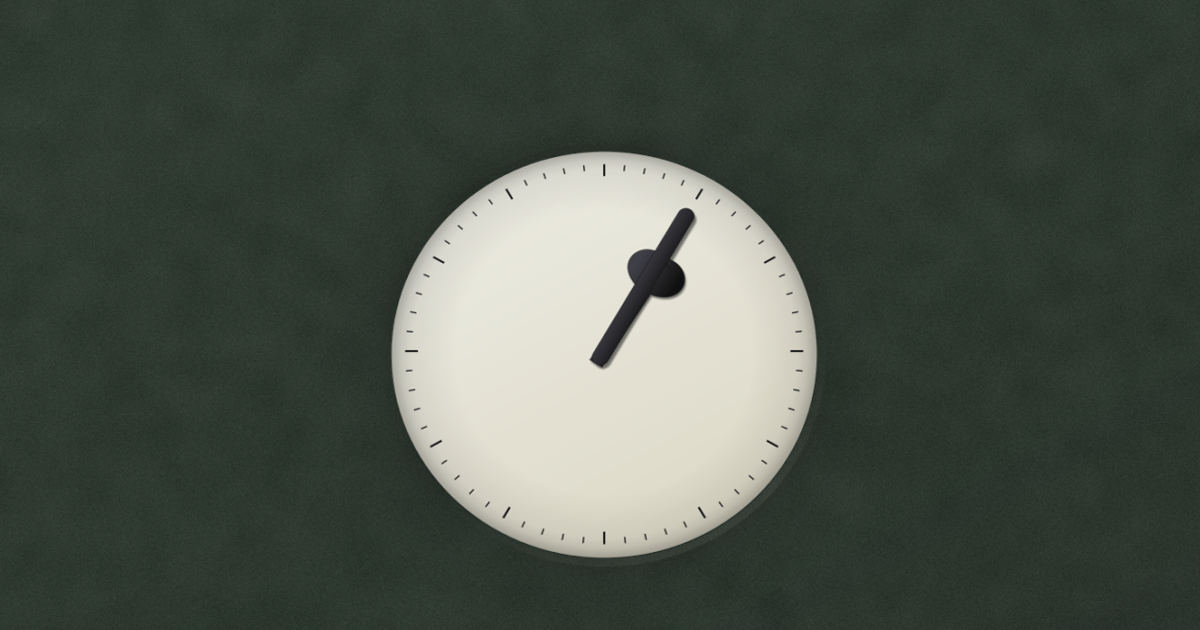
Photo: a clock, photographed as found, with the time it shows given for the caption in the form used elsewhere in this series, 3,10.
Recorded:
1,05
